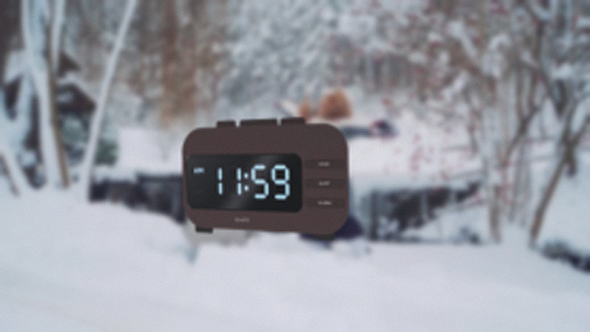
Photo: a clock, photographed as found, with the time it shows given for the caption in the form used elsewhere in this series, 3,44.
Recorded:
11,59
